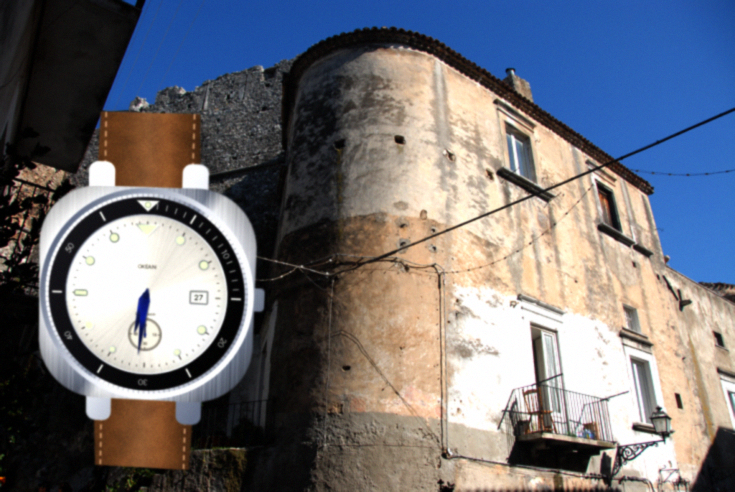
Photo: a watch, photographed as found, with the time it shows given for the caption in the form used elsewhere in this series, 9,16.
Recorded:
6,31
